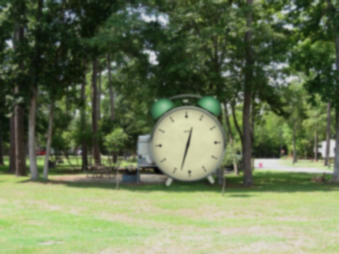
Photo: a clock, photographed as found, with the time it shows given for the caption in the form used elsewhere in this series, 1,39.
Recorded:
12,33
